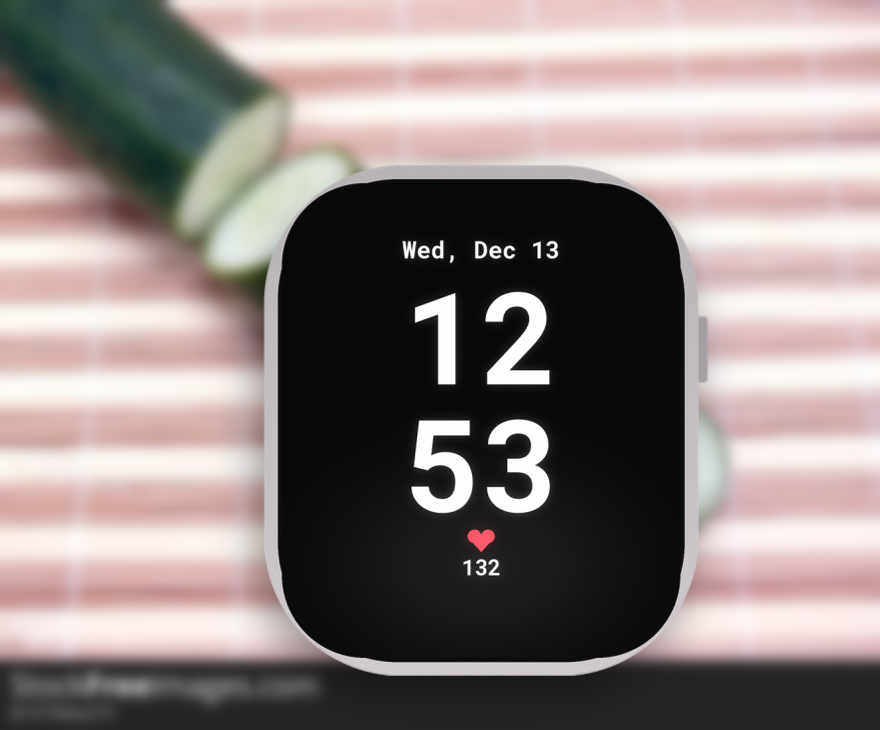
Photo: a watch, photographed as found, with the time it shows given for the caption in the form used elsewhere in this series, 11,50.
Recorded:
12,53
